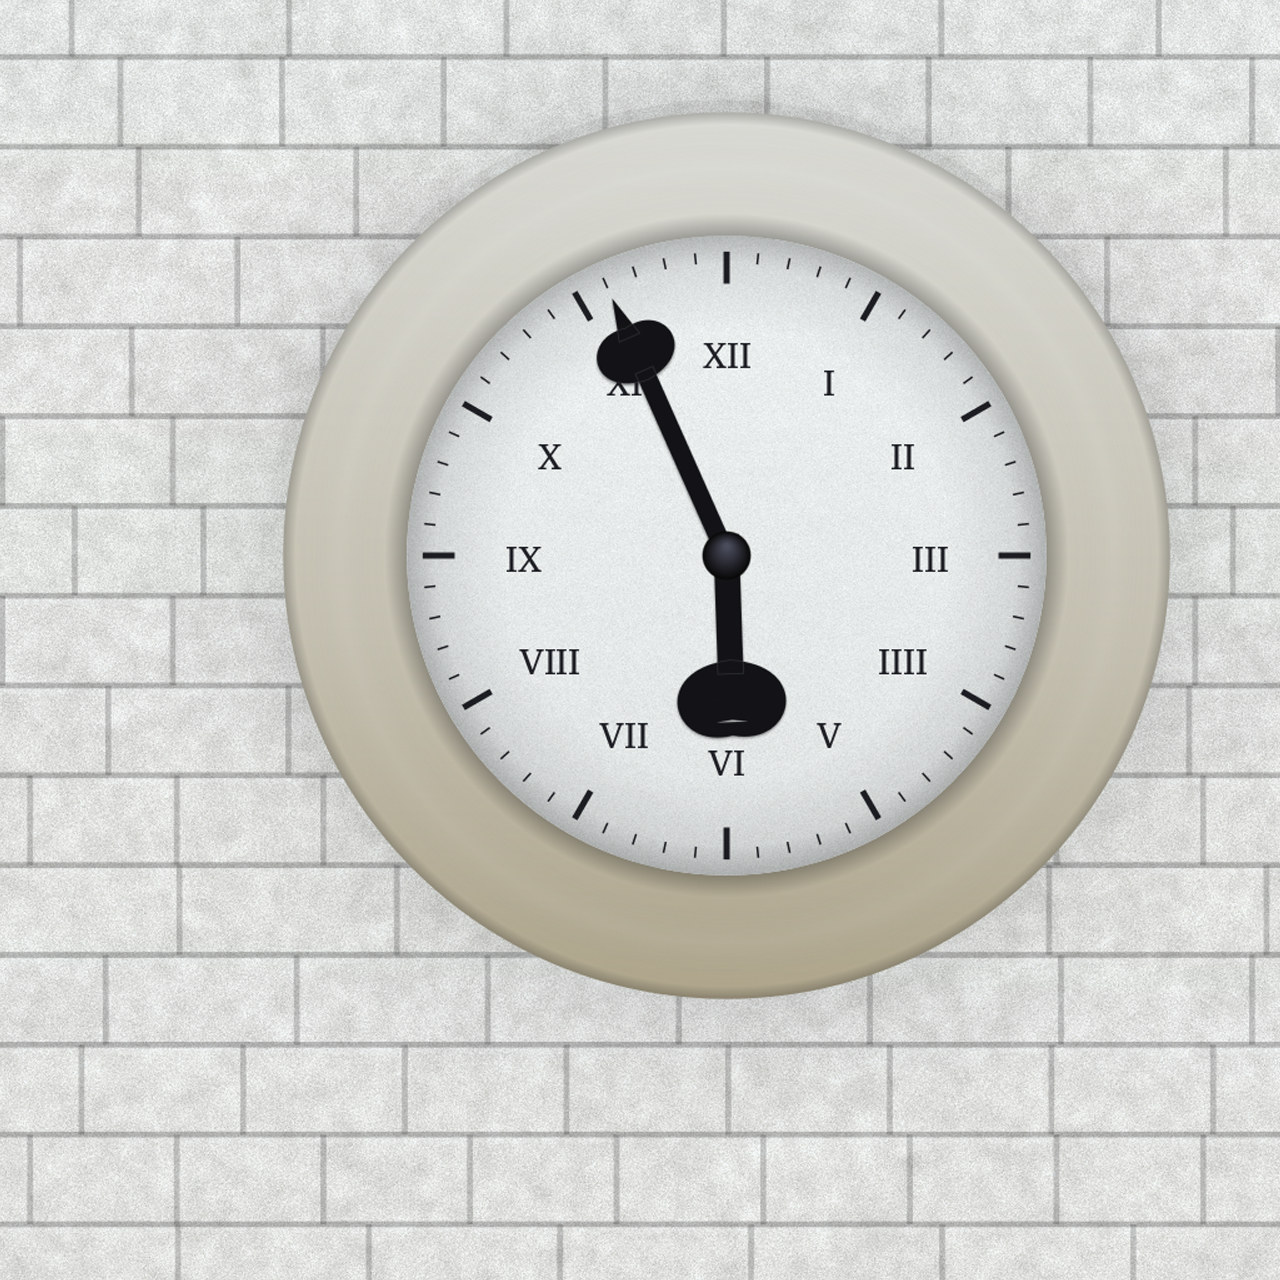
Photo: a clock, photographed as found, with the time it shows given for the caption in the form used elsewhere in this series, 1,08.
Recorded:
5,56
